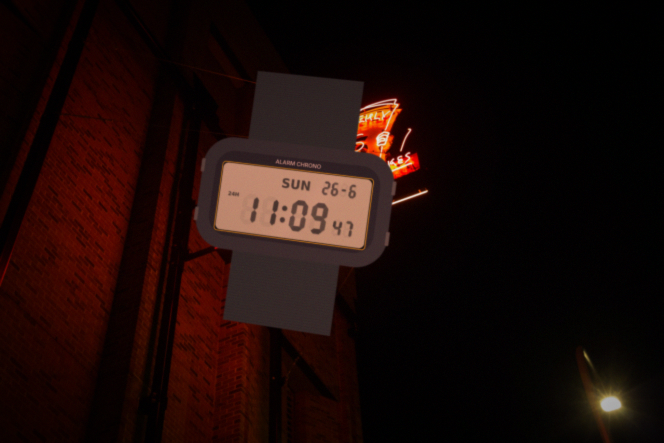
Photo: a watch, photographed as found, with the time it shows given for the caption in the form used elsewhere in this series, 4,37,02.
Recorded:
11,09,47
